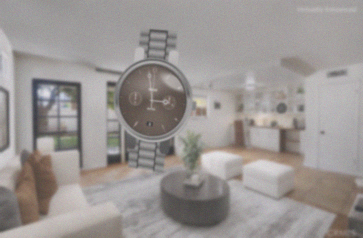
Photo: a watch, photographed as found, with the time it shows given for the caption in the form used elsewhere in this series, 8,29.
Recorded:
2,58
